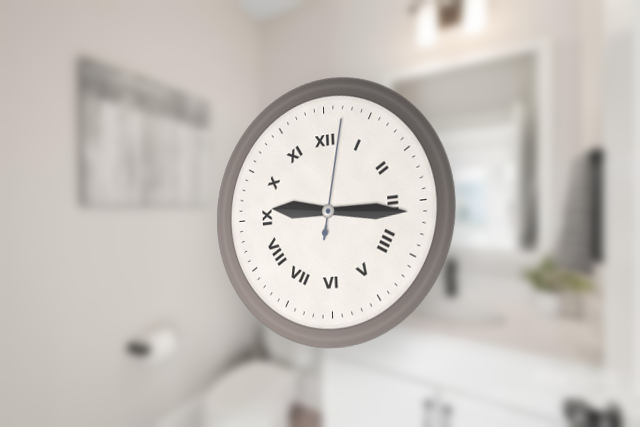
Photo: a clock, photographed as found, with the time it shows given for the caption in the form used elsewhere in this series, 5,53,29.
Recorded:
9,16,02
